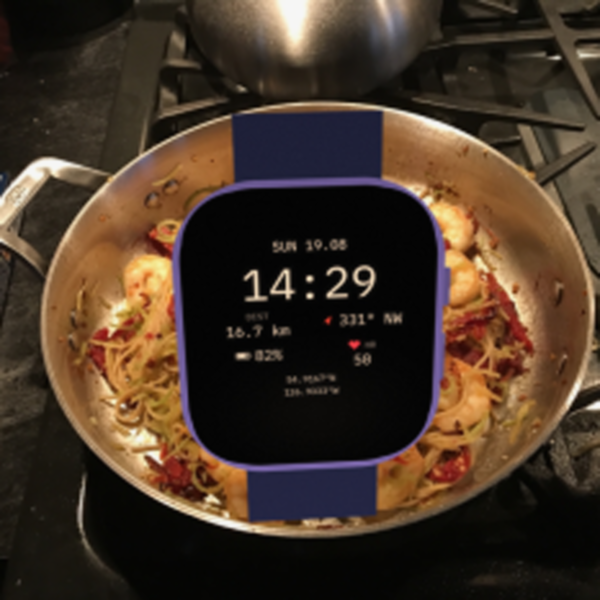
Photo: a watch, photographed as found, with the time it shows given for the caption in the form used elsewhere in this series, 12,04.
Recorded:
14,29
